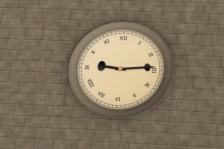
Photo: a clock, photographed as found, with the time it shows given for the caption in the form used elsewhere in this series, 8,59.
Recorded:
9,14
